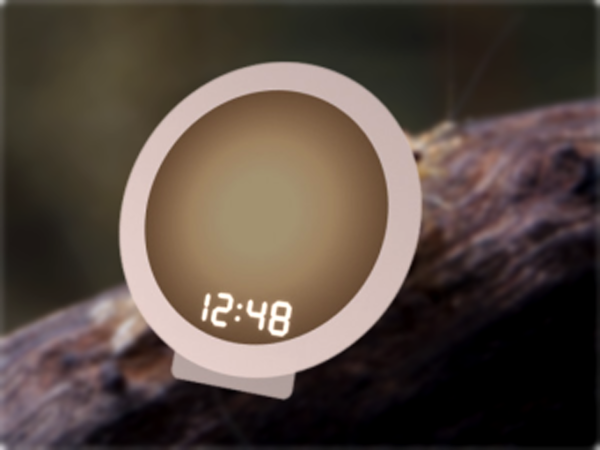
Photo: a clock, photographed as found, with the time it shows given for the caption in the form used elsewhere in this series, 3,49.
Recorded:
12,48
